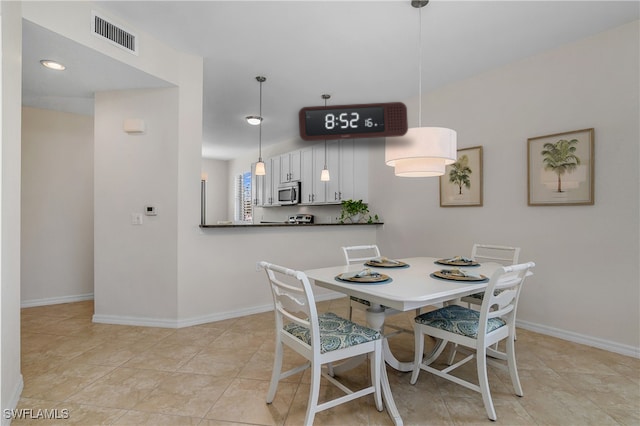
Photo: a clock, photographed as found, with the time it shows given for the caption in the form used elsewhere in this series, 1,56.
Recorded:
8,52
